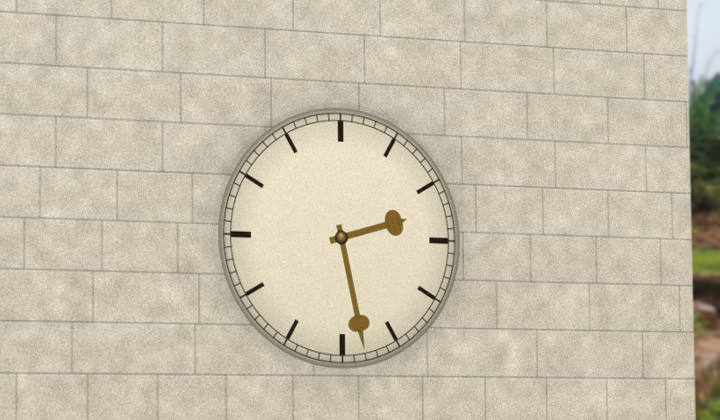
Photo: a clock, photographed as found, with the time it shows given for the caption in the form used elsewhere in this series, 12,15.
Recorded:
2,28
